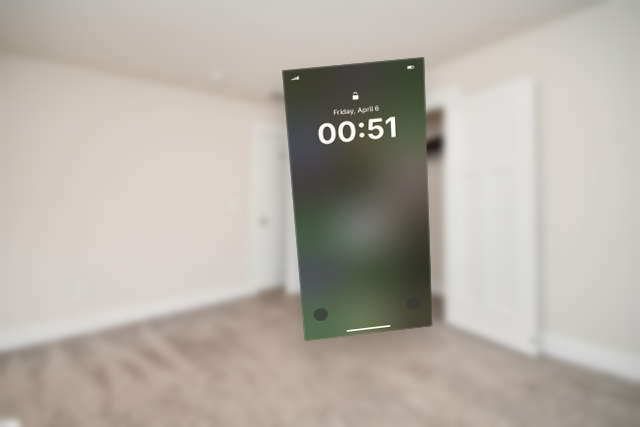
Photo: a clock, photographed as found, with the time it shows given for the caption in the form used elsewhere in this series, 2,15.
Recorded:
0,51
